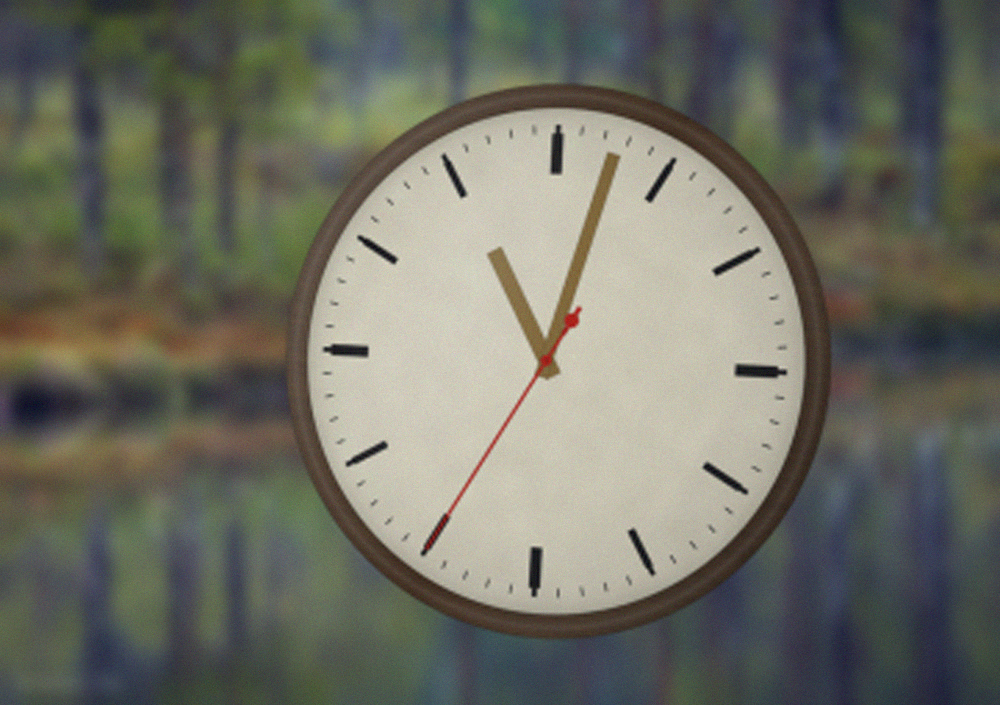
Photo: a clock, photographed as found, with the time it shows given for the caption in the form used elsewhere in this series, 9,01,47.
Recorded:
11,02,35
